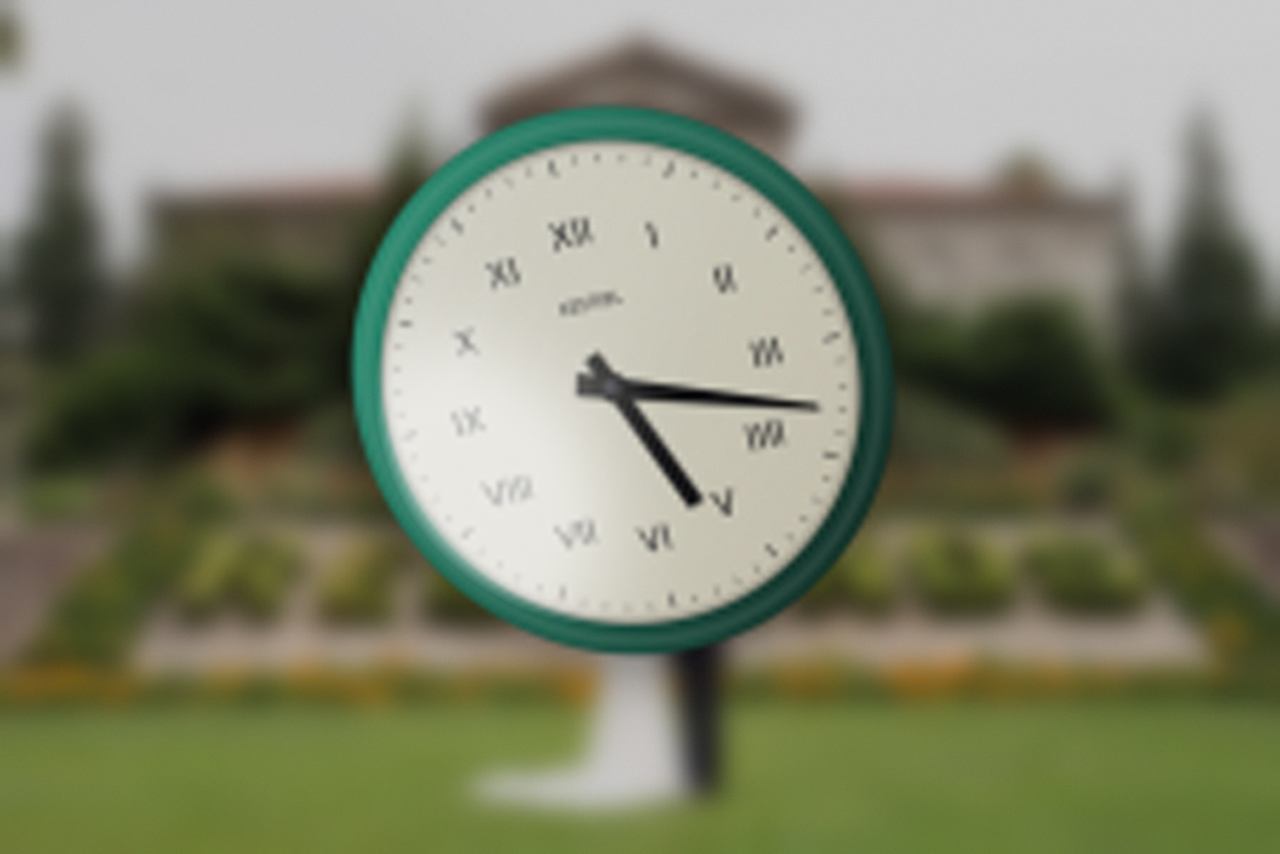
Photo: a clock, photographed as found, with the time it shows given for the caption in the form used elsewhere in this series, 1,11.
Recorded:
5,18
